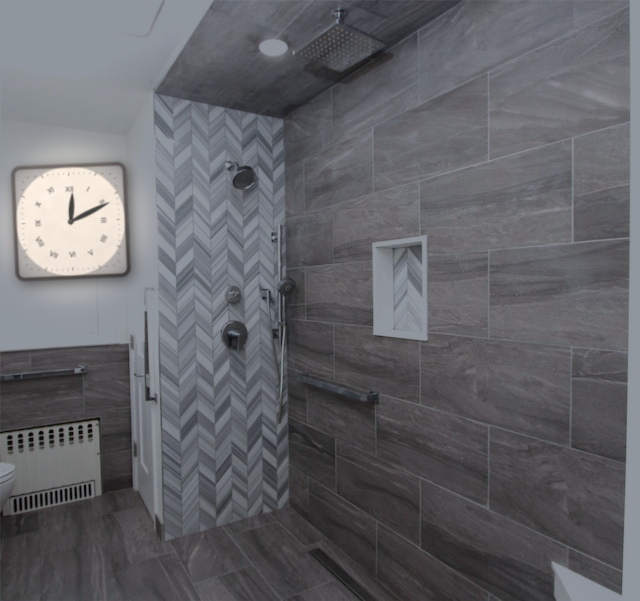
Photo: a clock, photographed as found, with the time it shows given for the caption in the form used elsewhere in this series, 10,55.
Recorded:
12,11
